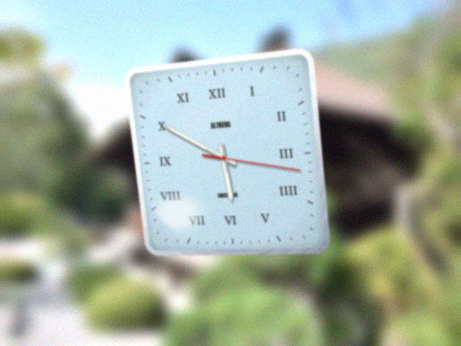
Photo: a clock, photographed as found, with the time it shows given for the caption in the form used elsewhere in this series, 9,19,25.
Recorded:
5,50,17
